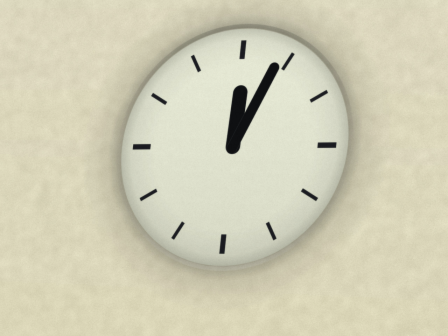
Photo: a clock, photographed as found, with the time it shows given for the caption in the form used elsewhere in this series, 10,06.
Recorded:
12,04
